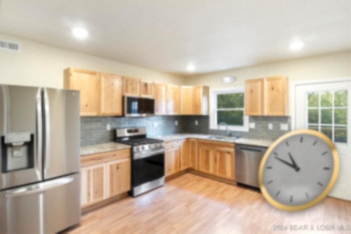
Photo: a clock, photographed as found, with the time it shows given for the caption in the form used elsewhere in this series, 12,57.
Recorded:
10,49
